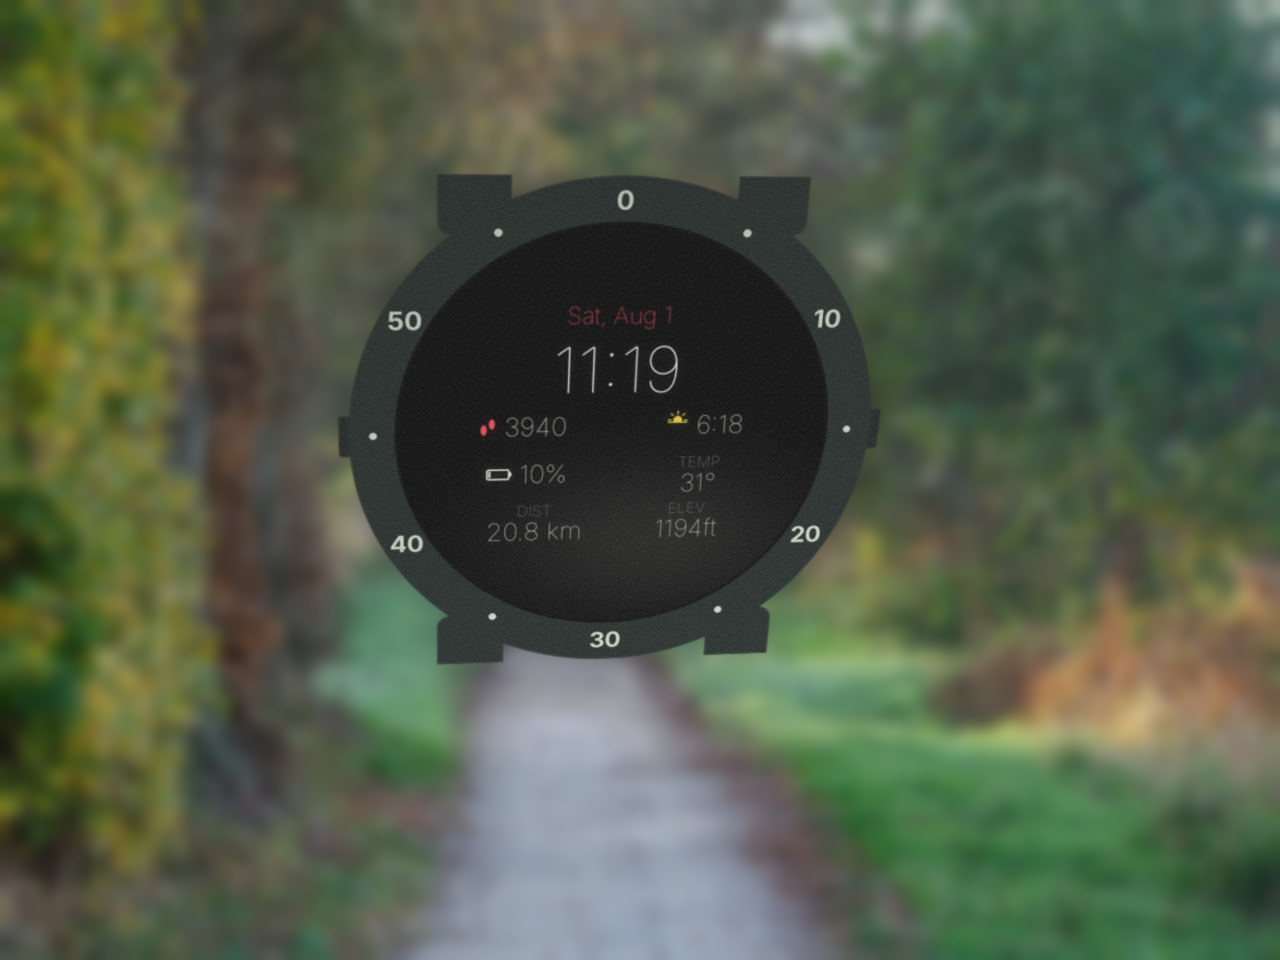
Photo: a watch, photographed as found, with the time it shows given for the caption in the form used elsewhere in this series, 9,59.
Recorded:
11,19
